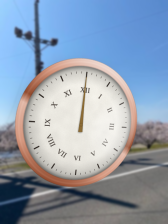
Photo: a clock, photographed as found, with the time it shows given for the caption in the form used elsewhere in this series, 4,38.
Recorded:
12,00
